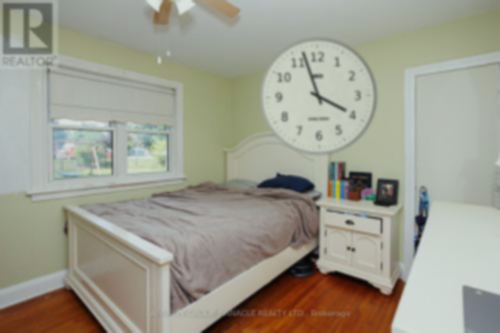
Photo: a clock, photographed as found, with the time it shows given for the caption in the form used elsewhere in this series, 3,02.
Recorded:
3,57
